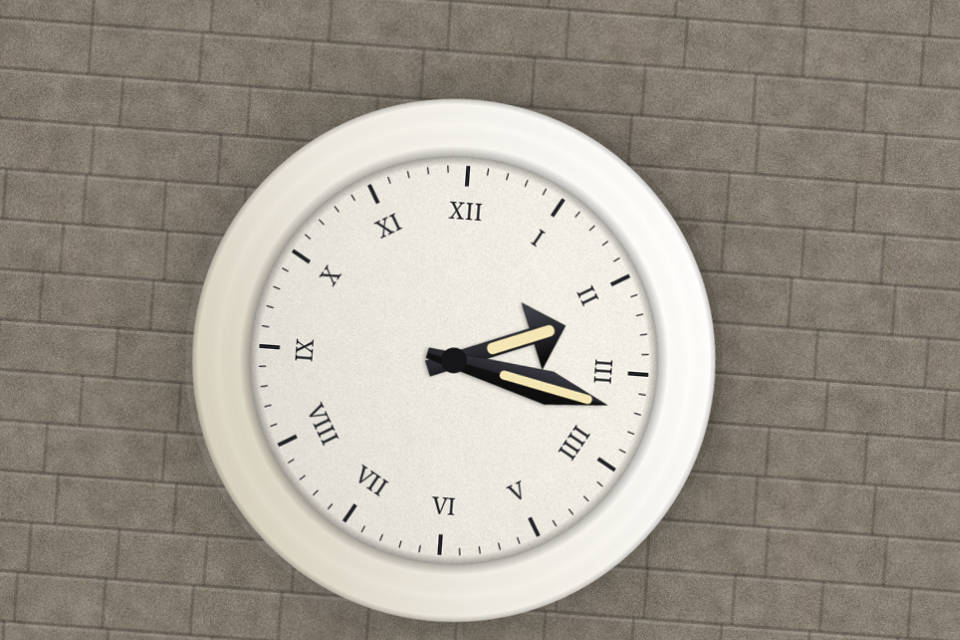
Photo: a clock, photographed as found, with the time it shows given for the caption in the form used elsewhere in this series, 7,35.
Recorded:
2,17
